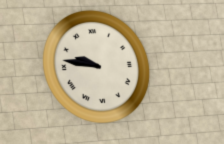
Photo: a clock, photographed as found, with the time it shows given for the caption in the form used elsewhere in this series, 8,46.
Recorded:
9,47
